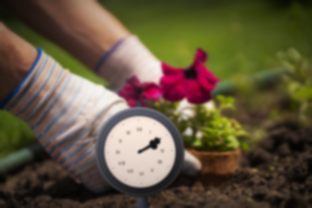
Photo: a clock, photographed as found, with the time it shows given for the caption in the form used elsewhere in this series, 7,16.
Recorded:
2,10
